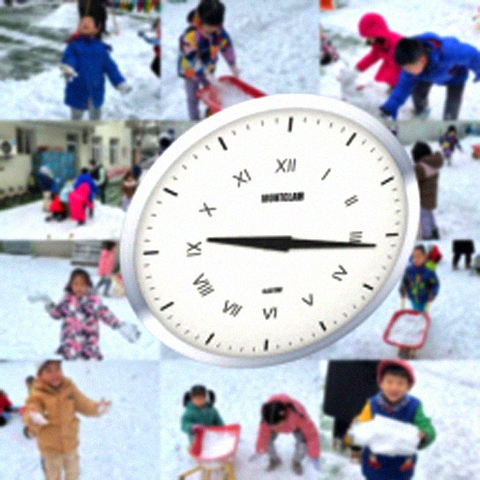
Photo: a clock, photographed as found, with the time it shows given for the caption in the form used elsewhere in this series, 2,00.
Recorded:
9,16
